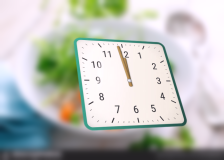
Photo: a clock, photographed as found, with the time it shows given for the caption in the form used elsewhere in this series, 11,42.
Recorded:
11,59
